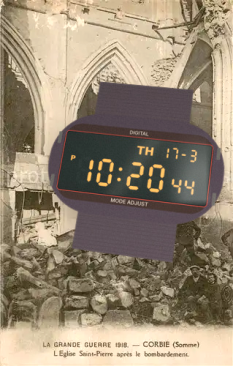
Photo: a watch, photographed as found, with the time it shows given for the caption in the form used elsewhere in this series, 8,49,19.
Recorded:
10,20,44
